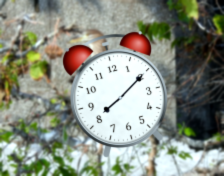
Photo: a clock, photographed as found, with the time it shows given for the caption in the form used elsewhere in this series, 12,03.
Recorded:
8,10
